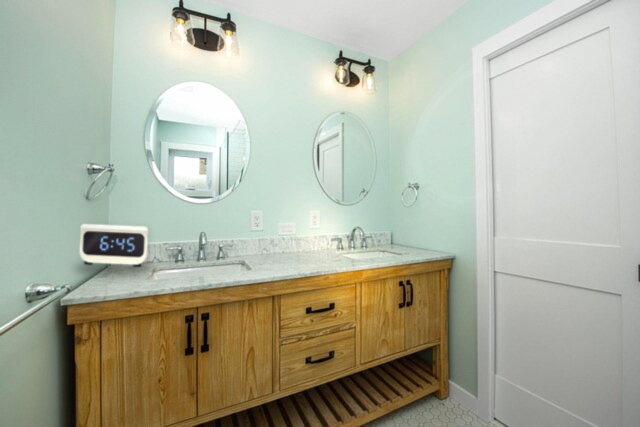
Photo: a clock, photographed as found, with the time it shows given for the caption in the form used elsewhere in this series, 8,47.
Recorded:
6,45
